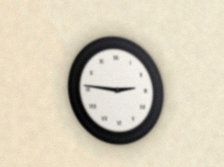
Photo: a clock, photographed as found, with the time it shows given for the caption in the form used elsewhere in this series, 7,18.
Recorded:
2,46
